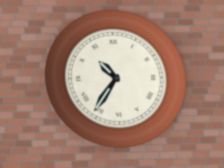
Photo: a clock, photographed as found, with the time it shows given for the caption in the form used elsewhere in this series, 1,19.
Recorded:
10,36
